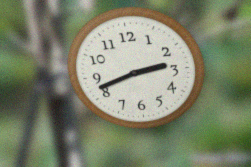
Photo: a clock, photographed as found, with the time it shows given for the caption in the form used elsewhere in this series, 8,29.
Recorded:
2,42
